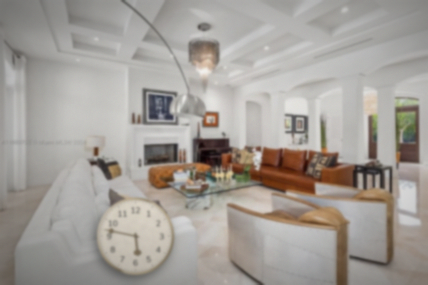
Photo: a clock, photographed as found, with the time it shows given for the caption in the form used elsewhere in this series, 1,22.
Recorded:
5,47
